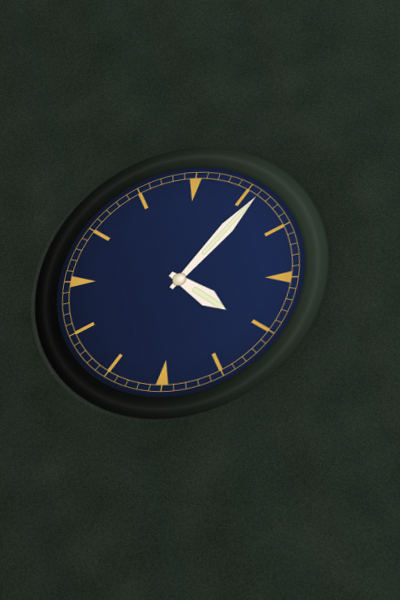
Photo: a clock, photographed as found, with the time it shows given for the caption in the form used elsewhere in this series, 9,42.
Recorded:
4,06
